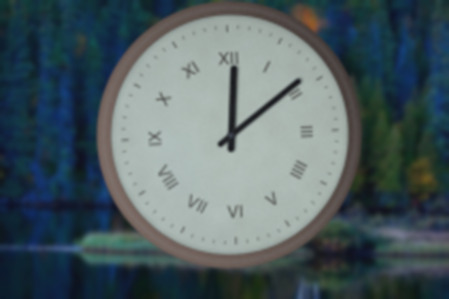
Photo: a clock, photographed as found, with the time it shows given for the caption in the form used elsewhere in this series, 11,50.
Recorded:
12,09
